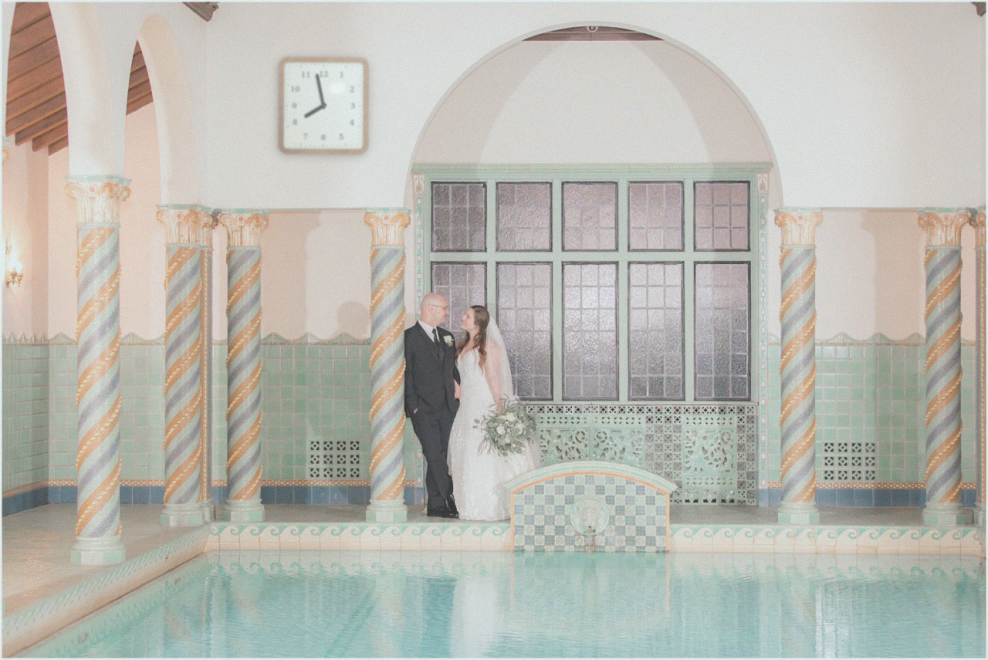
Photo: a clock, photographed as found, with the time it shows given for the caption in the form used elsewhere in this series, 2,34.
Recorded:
7,58
